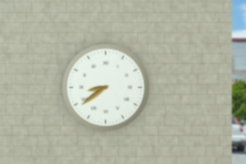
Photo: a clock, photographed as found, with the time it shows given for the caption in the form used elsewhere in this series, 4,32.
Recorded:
8,39
